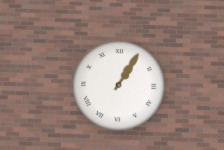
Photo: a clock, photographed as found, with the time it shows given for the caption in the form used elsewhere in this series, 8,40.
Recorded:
1,05
